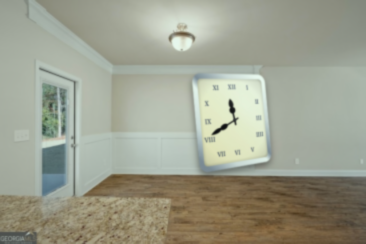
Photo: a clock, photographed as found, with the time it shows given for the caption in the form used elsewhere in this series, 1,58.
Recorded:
11,41
